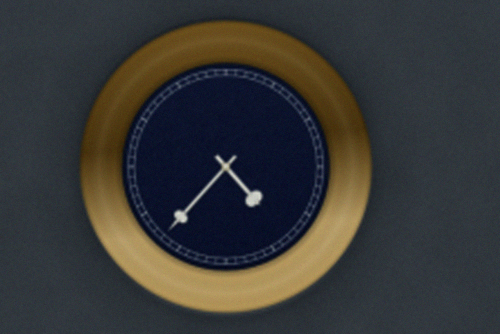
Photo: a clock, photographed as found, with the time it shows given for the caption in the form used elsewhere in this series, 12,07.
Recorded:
4,37
